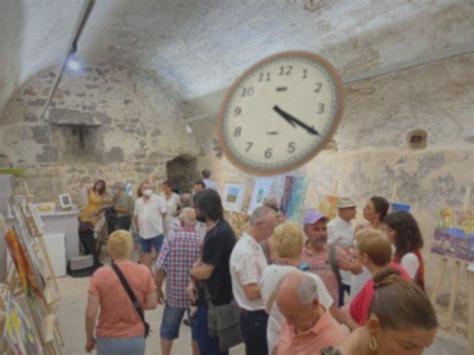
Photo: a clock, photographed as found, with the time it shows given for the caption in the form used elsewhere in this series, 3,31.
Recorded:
4,20
